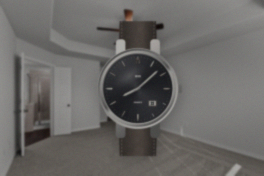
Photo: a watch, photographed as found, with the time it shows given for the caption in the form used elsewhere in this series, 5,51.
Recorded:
8,08
